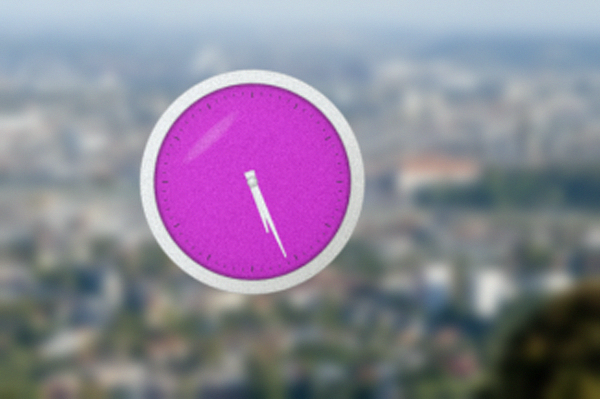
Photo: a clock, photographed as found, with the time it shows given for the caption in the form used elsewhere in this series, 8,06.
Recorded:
5,26
